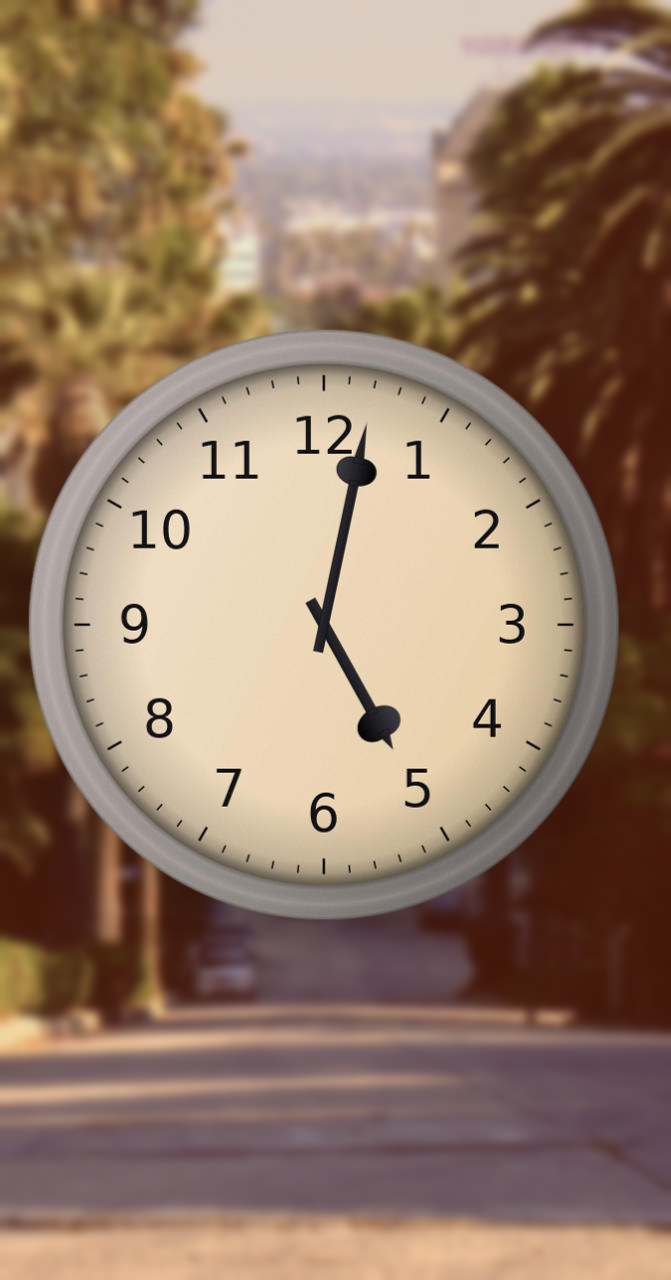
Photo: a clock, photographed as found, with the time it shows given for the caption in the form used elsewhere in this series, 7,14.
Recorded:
5,02
